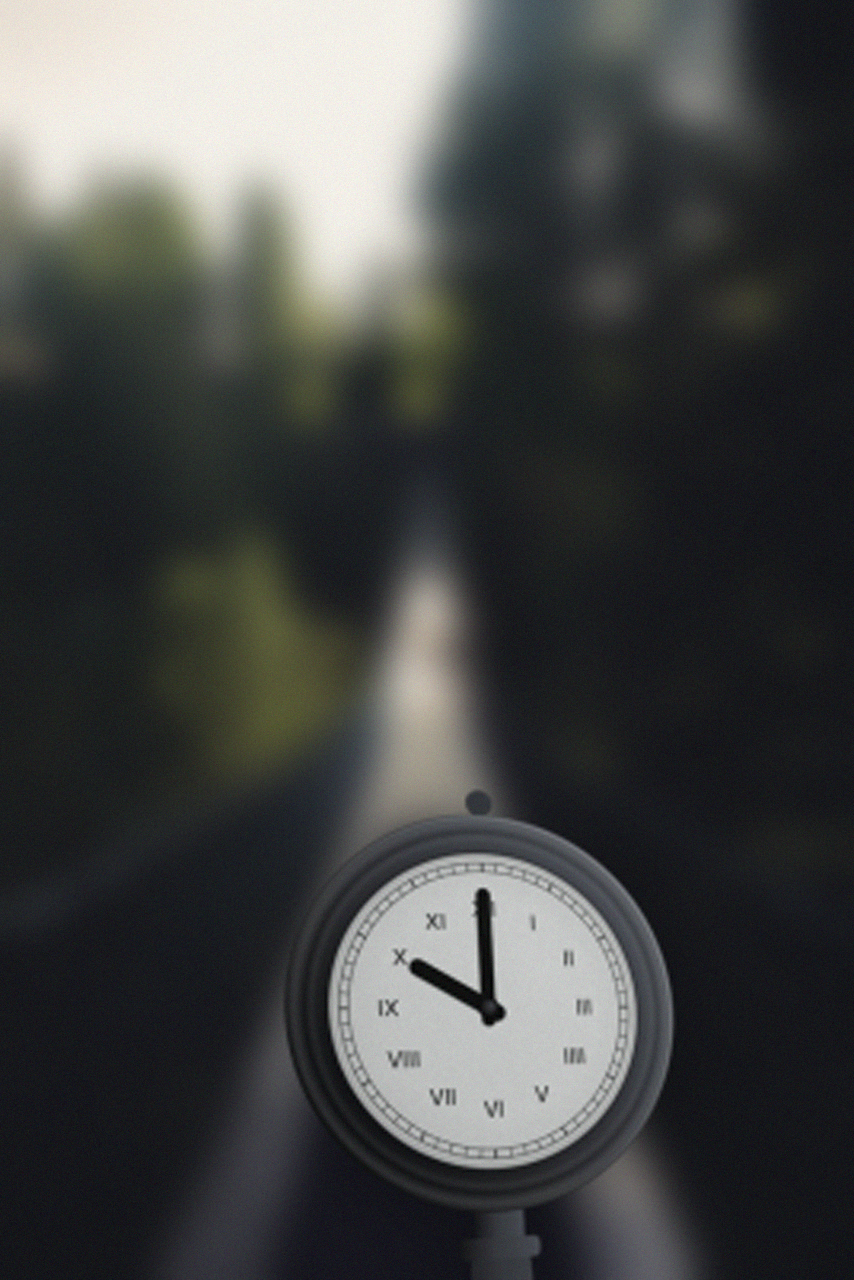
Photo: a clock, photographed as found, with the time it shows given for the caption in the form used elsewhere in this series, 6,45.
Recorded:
10,00
